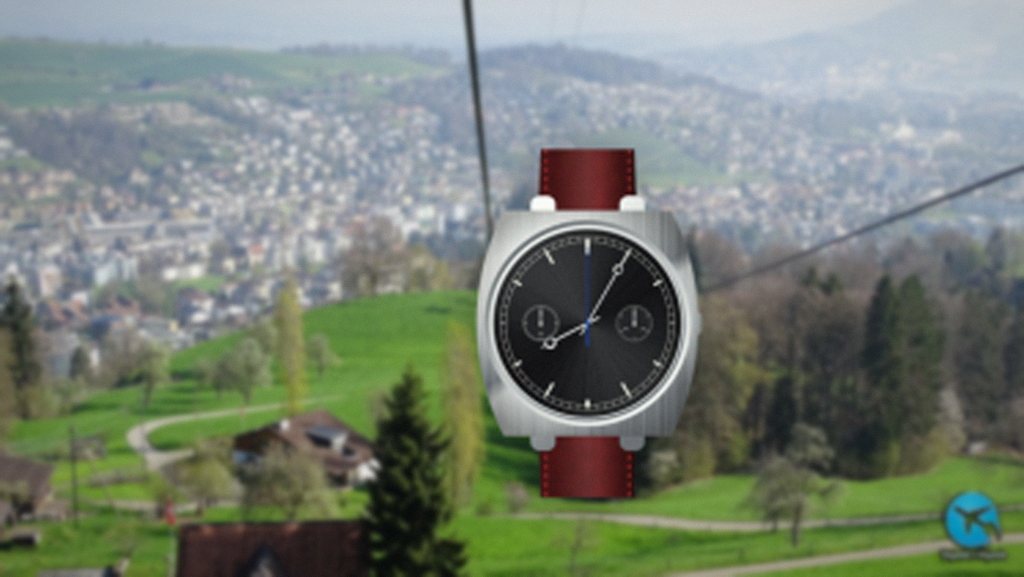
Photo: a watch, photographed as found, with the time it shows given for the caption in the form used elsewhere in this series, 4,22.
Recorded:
8,05
